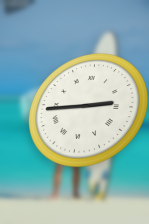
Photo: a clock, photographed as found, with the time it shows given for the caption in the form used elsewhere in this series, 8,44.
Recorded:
2,44
